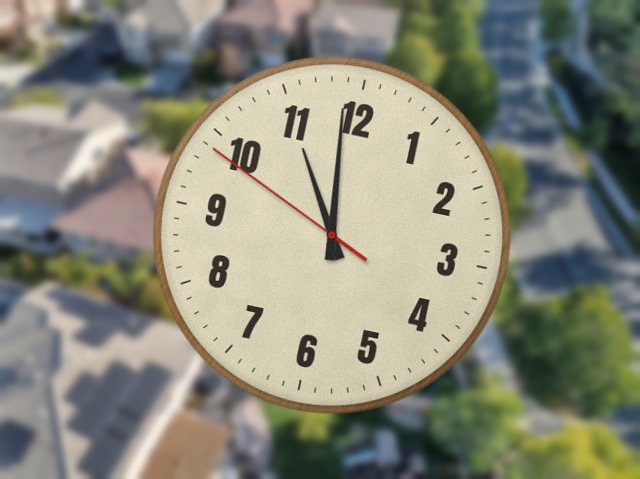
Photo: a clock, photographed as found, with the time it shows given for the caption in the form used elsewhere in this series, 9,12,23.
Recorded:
10,58,49
